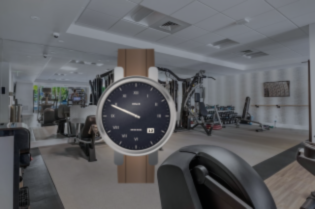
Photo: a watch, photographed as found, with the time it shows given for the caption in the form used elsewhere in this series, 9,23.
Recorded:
9,49
